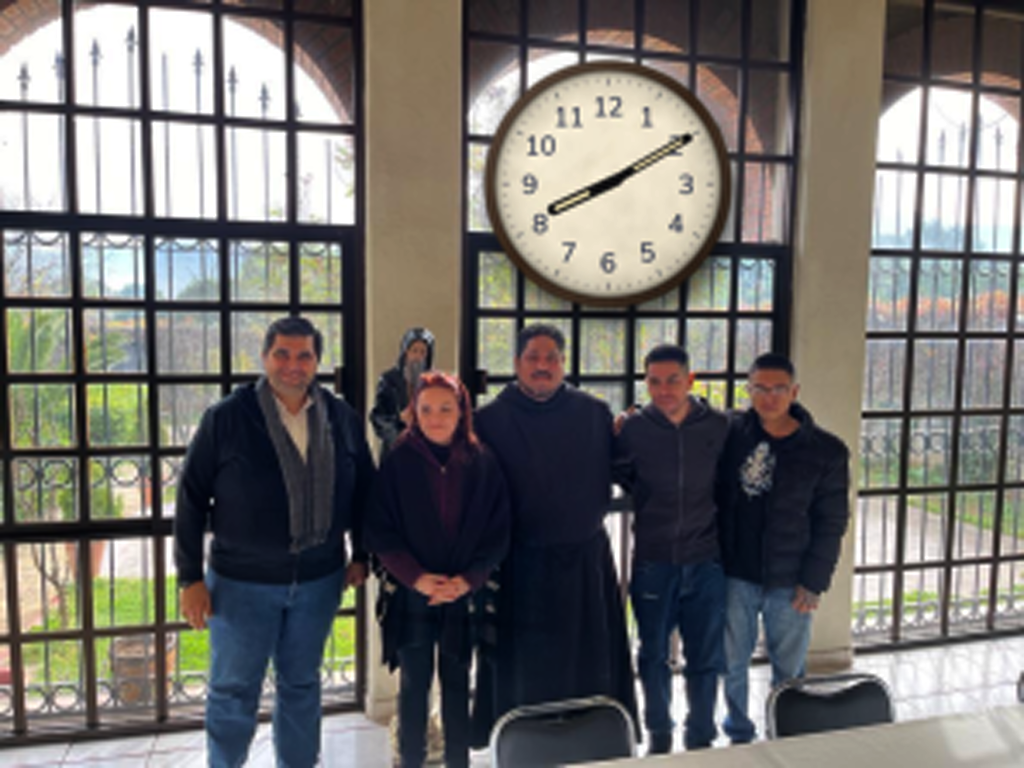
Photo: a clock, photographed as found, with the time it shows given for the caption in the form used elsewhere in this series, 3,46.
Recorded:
8,10
